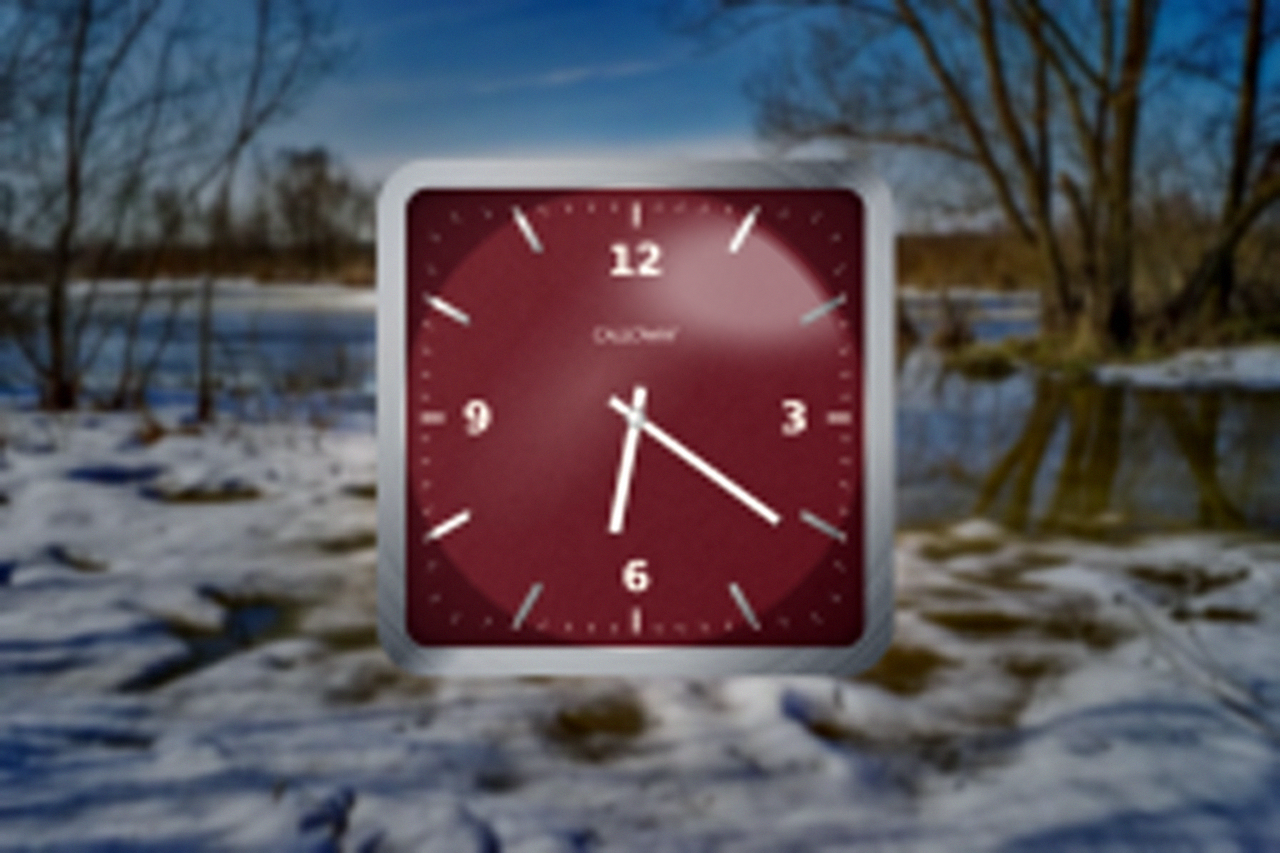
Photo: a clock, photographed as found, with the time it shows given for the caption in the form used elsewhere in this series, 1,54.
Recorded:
6,21
